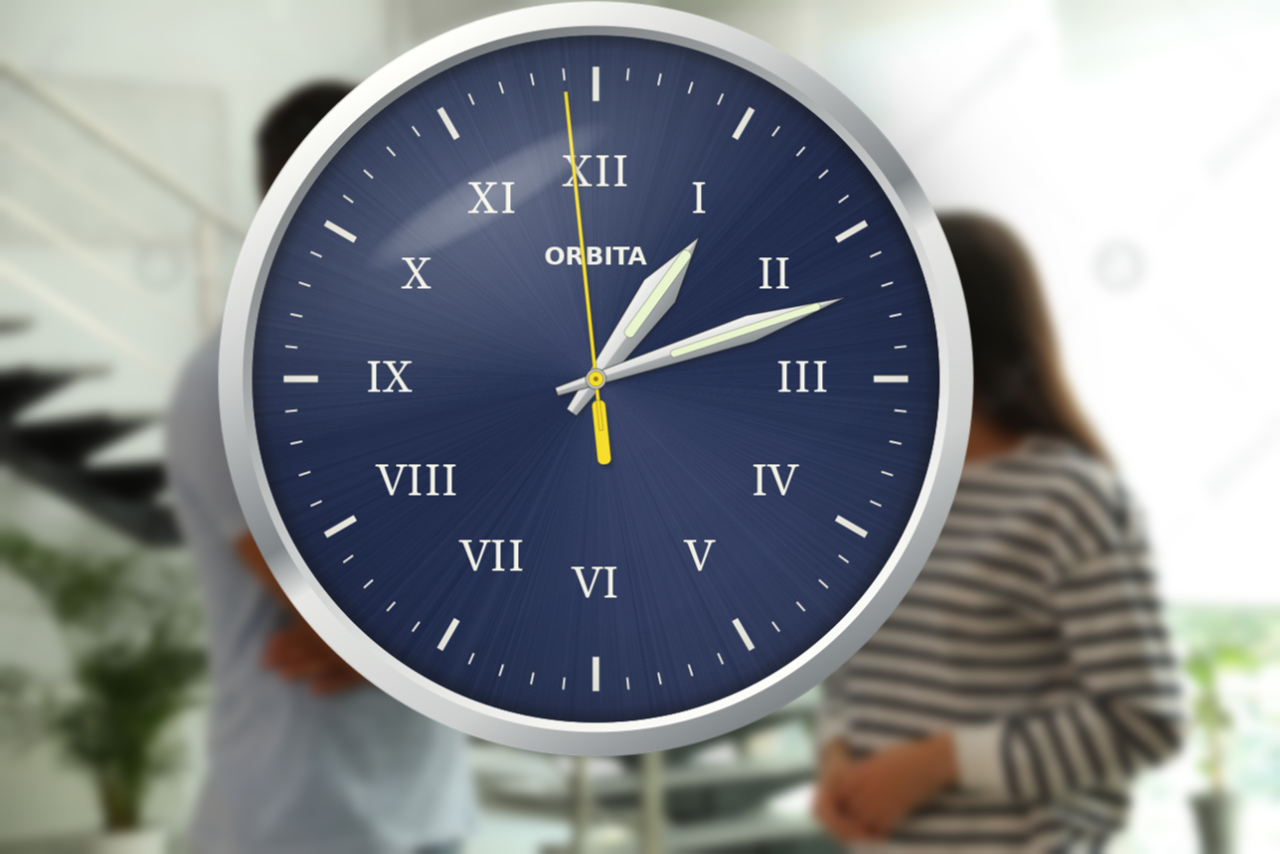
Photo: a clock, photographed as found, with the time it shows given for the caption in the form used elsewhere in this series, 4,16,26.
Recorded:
1,11,59
